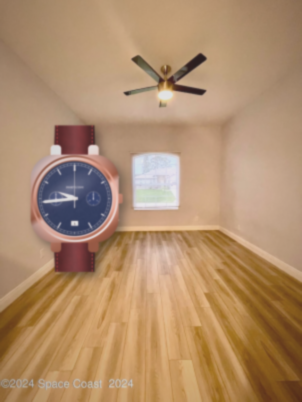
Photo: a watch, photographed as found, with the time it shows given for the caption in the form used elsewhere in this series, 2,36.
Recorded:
9,44
